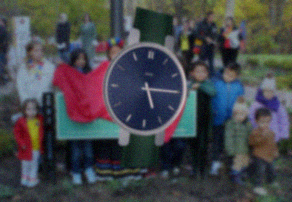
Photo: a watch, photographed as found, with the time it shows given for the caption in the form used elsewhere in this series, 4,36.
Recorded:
5,15
